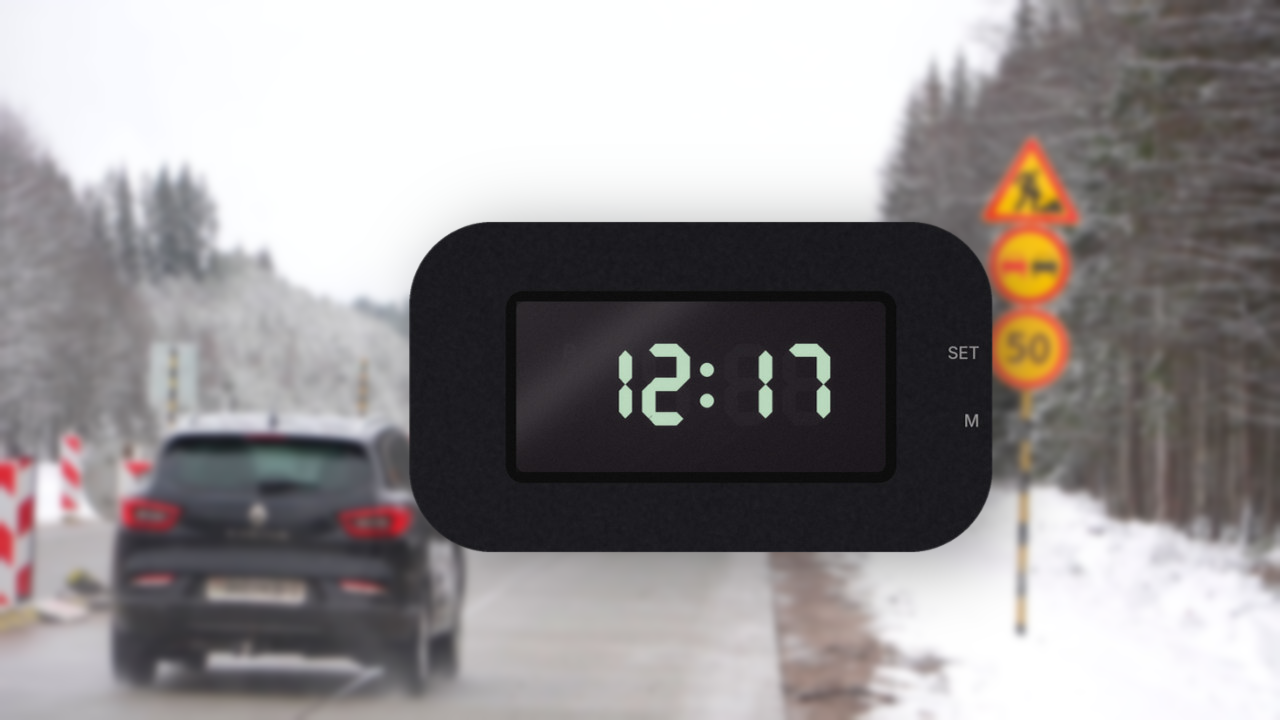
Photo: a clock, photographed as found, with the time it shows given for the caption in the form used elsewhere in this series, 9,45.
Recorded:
12,17
